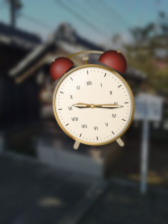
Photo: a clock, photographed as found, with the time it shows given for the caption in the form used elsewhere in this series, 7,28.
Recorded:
9,16
